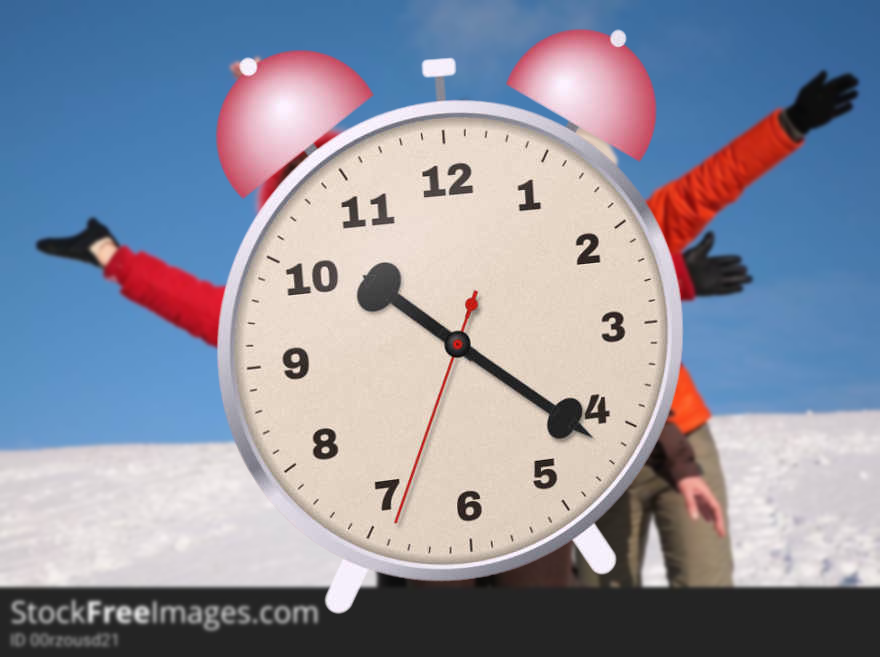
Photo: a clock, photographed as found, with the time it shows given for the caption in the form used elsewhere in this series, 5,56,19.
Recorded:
10,21,34
